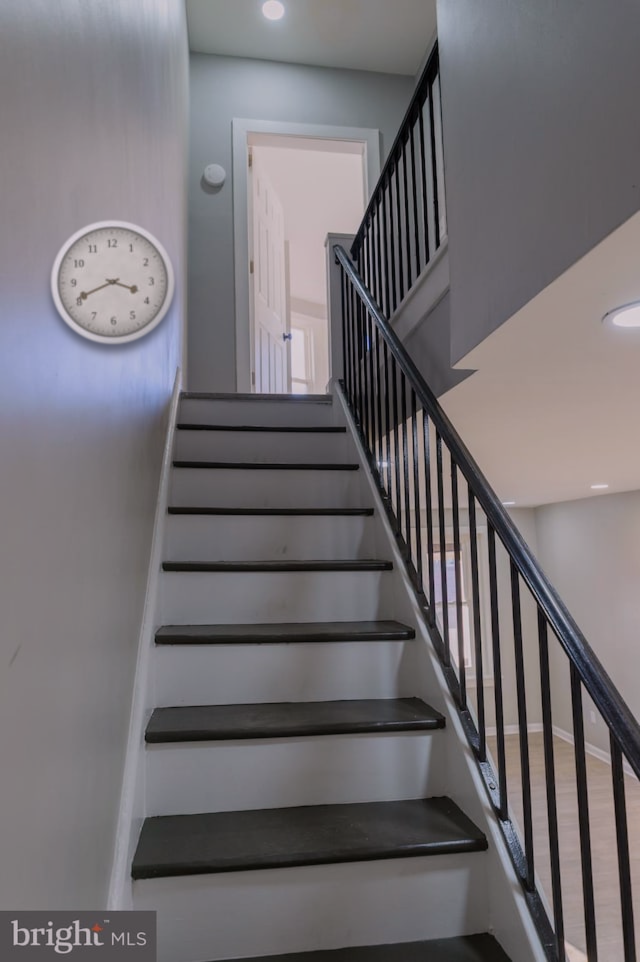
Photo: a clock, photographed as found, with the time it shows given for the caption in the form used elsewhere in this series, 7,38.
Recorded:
3,41
